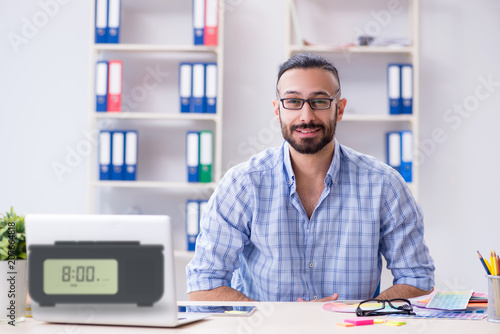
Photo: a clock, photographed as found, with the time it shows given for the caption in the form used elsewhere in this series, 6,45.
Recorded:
8,00
